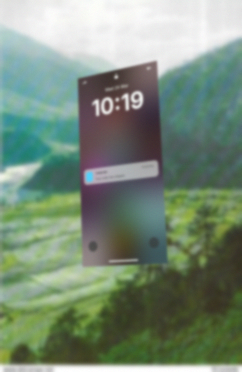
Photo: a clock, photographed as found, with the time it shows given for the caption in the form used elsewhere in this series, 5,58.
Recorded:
10,19
